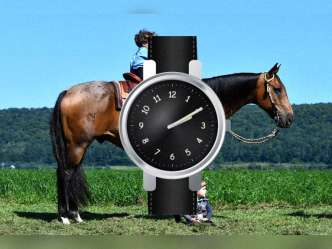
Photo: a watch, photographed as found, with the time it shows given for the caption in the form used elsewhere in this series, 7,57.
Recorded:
2,10
